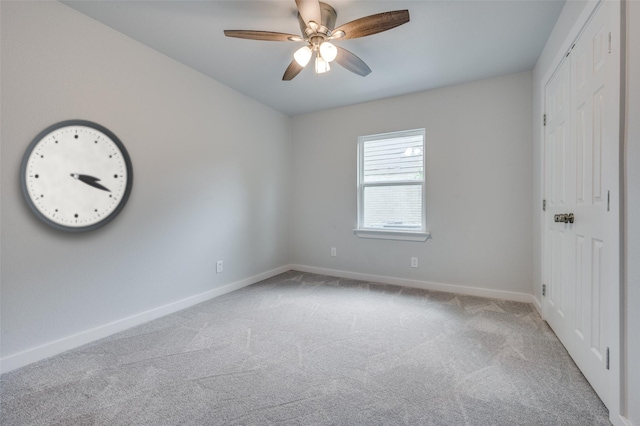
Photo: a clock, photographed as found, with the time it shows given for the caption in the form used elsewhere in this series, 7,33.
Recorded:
3,19
